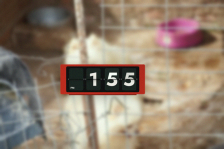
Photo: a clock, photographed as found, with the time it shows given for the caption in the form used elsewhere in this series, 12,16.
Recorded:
1,55
